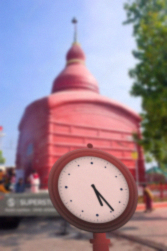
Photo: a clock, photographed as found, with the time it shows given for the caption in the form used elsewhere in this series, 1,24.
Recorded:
5,24
